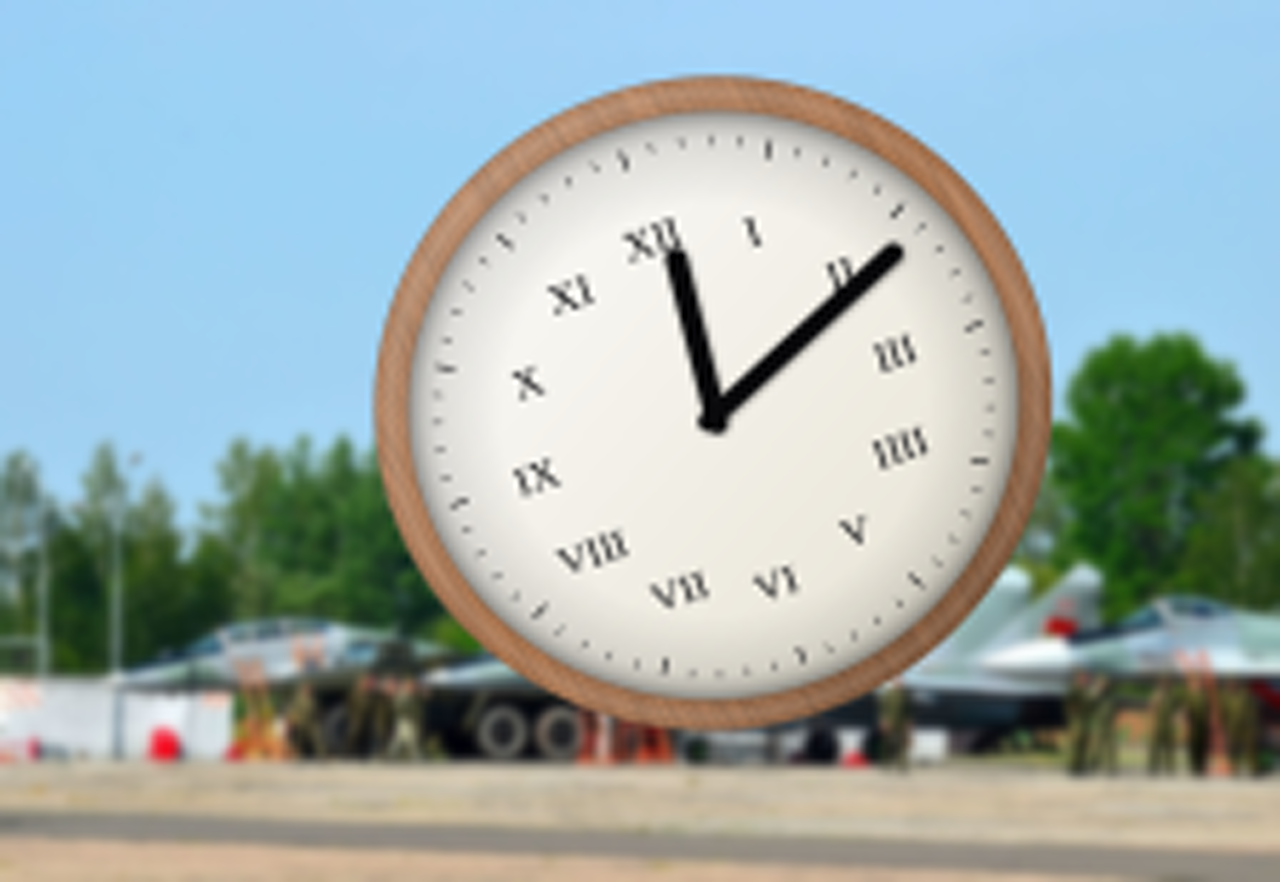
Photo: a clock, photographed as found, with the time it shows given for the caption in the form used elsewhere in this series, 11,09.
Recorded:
12,11
